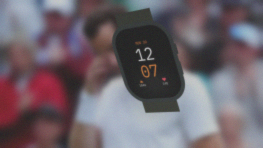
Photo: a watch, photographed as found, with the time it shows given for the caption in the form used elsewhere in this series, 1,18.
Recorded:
12,07
